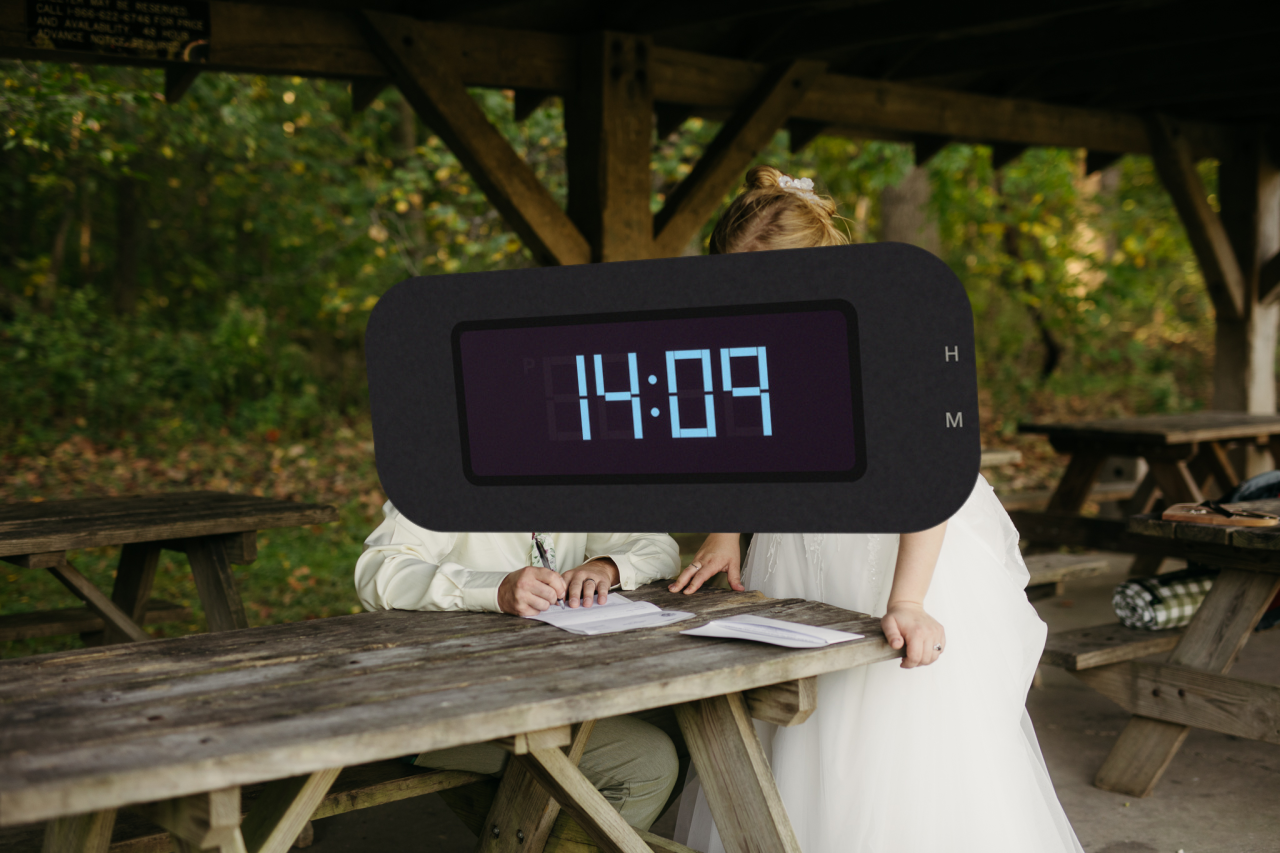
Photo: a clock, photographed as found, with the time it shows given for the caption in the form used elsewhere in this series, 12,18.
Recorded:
14,09
